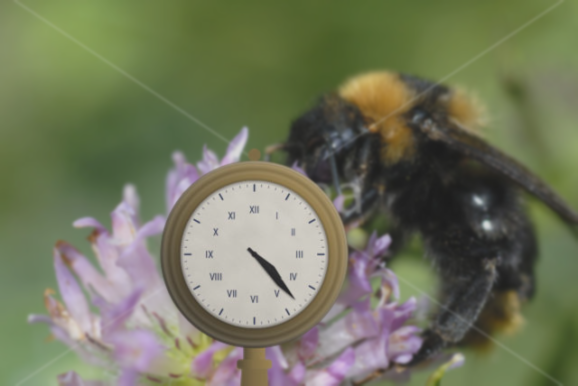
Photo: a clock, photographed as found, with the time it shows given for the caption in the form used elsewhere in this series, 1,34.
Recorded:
4,23
